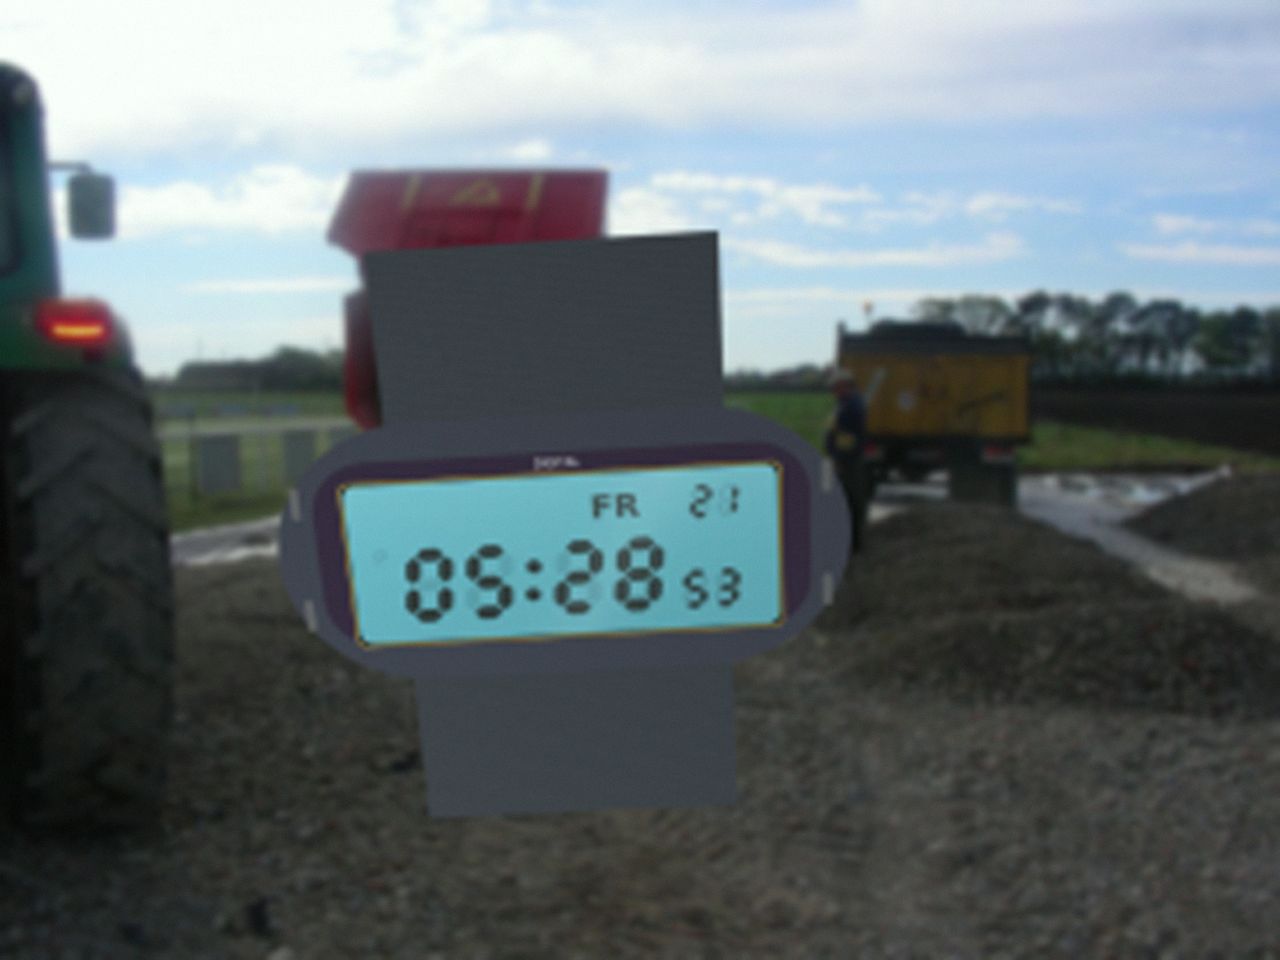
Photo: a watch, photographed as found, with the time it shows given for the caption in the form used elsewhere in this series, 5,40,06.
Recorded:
5,28,53
